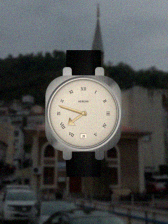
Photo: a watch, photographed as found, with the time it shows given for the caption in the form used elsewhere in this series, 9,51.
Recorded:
7,48
